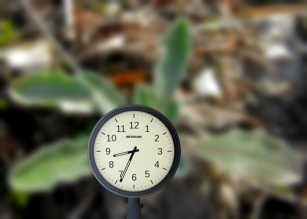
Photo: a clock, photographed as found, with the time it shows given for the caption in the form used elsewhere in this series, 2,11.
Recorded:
8,34
